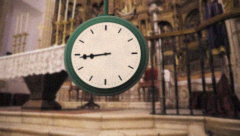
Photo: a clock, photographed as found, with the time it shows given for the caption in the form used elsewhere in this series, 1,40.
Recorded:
8,44
